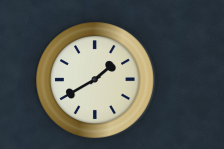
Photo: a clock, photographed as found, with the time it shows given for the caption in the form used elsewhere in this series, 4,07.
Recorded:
1,40
